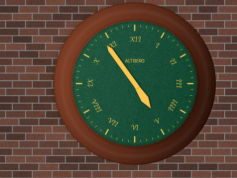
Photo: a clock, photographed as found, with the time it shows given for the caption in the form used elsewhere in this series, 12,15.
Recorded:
4,54
